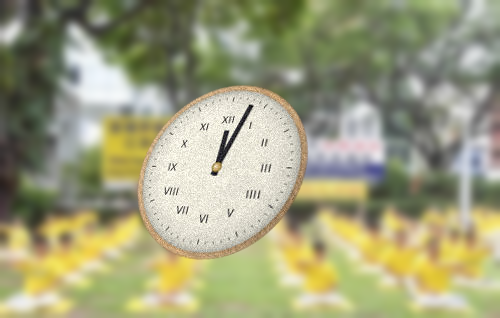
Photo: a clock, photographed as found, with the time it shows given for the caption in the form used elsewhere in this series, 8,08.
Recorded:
12,03
